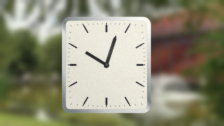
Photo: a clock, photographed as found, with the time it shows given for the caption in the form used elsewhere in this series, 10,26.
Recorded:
10,03
